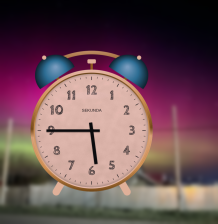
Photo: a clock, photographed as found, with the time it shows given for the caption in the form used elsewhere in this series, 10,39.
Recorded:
5,45
